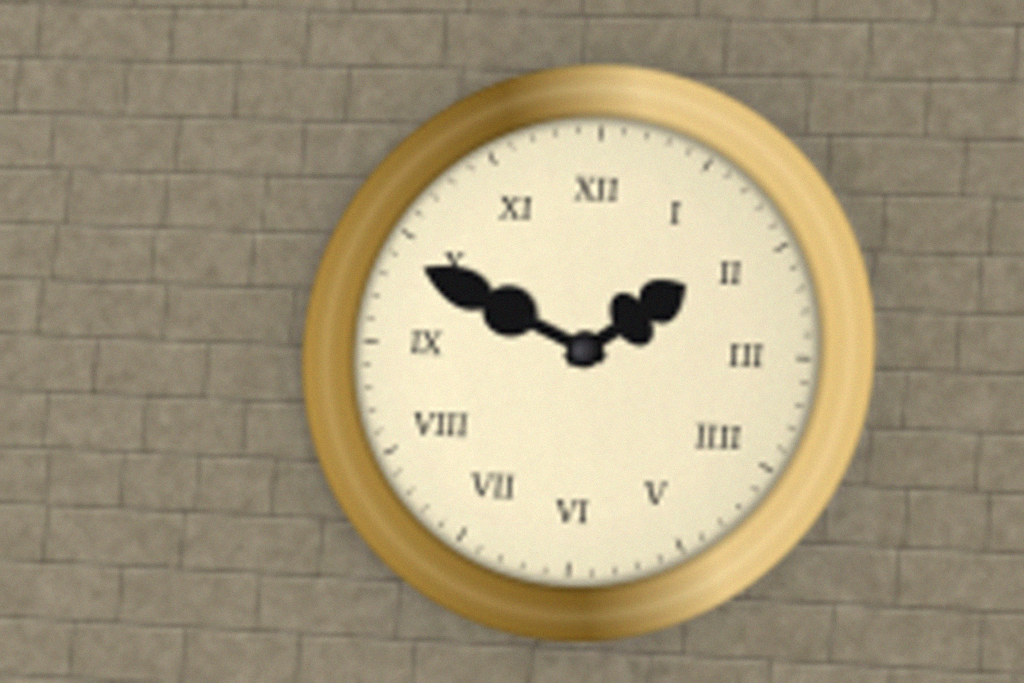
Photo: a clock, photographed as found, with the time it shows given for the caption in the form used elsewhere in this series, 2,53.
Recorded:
1,49
